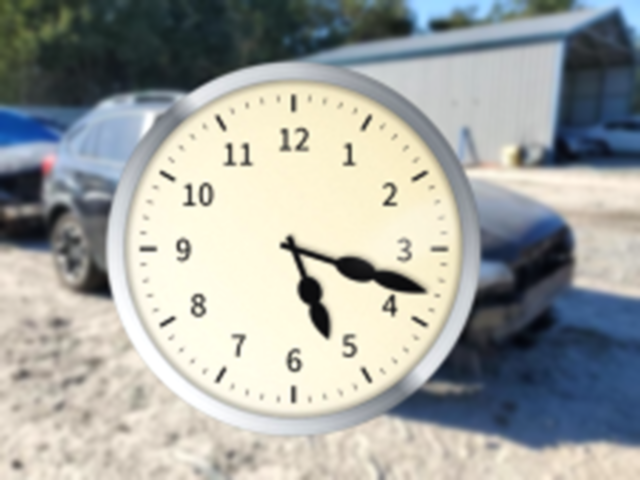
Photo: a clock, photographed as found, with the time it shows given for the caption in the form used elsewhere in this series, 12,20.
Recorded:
5,18
